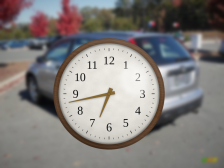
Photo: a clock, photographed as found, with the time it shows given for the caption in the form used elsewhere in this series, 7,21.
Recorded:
6,43
